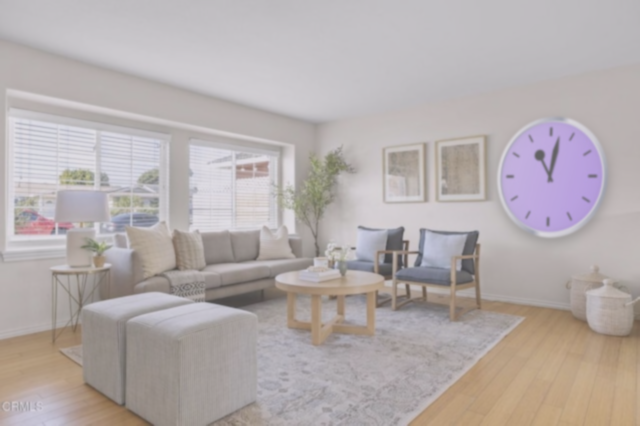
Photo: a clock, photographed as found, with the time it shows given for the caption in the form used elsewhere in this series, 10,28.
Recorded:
11,02
